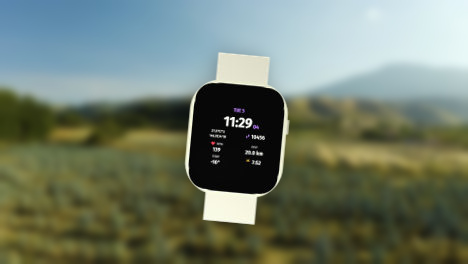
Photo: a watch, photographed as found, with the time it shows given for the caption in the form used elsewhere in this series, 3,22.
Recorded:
11,29
